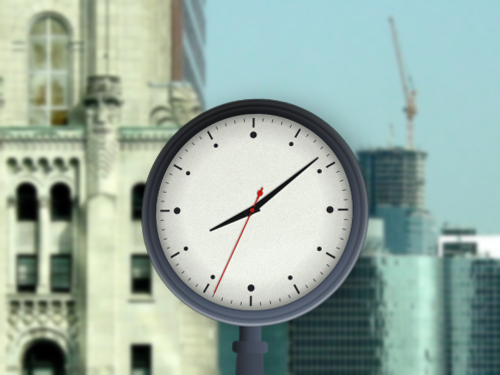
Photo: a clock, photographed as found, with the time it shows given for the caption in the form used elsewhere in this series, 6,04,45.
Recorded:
8,08,34
